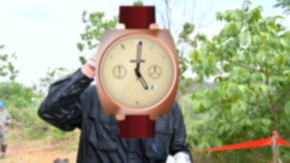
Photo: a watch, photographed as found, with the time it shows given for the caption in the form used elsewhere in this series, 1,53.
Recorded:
5,01
